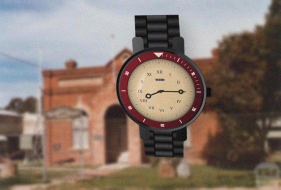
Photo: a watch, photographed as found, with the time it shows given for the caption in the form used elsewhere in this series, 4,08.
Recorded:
8,15
